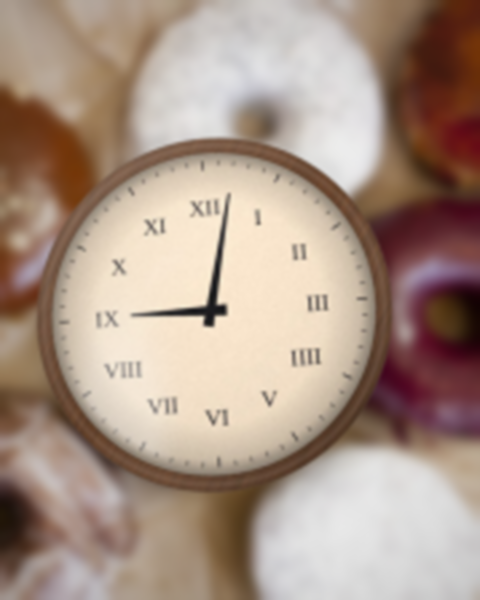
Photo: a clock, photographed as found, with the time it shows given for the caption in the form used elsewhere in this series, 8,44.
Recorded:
9,02
